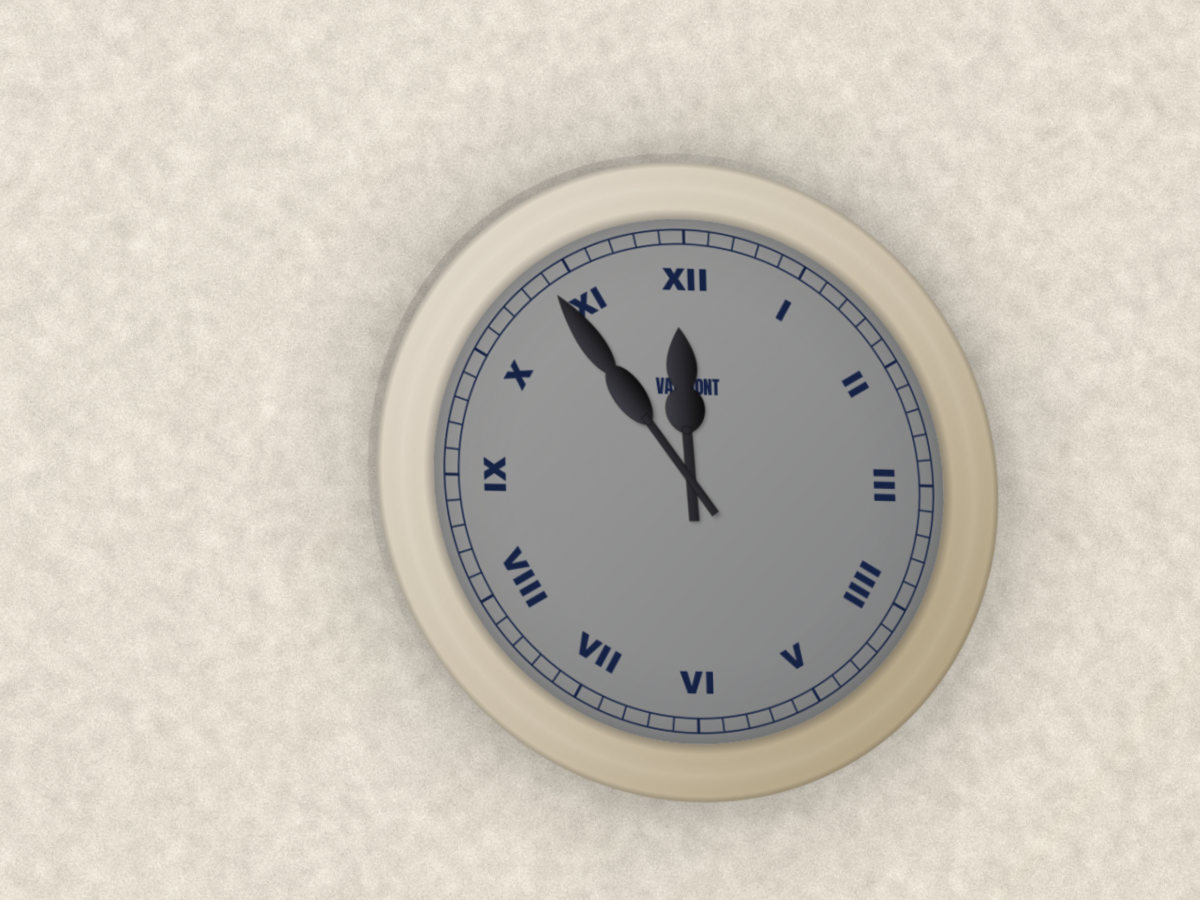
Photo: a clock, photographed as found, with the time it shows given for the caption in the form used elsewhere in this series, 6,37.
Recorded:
11,54
